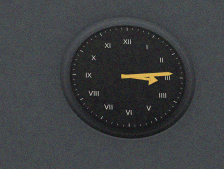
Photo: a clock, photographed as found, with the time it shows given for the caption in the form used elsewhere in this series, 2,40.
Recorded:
3,14
